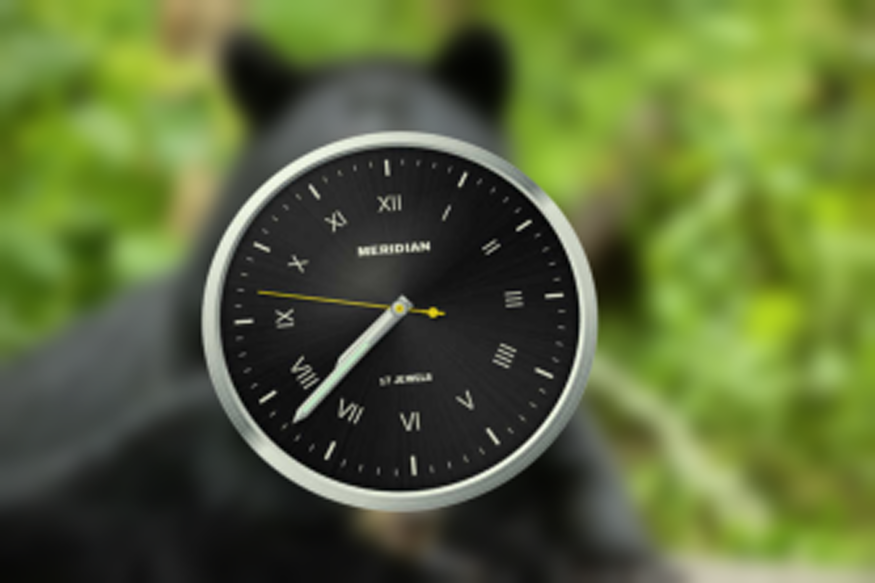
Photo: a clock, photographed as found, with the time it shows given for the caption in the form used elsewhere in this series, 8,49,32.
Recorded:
7,37,47
